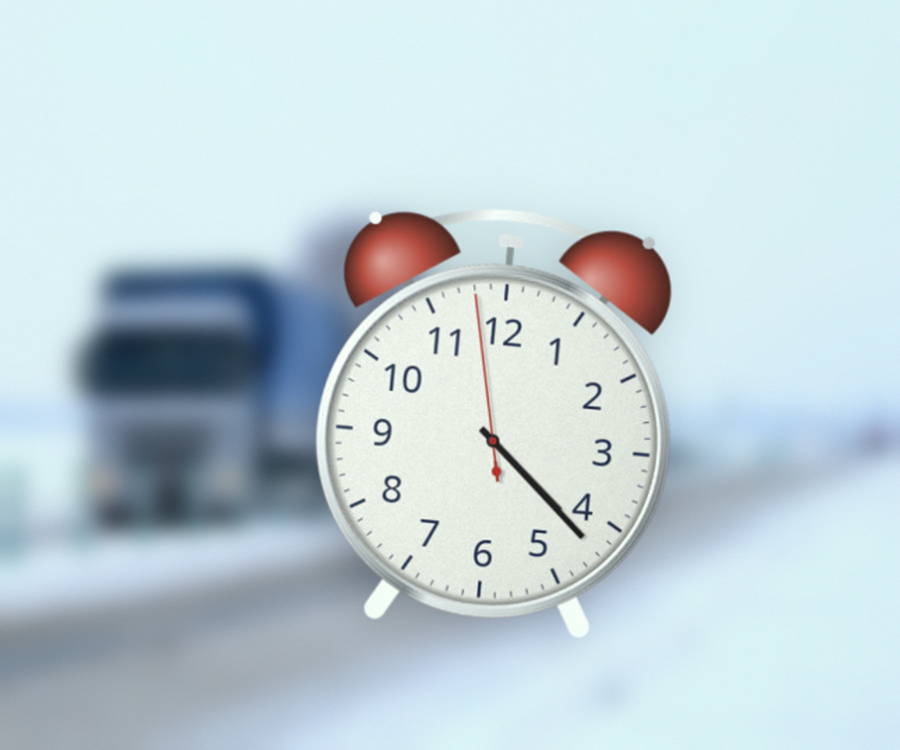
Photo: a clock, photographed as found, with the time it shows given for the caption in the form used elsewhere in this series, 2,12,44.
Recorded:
4,21,58
